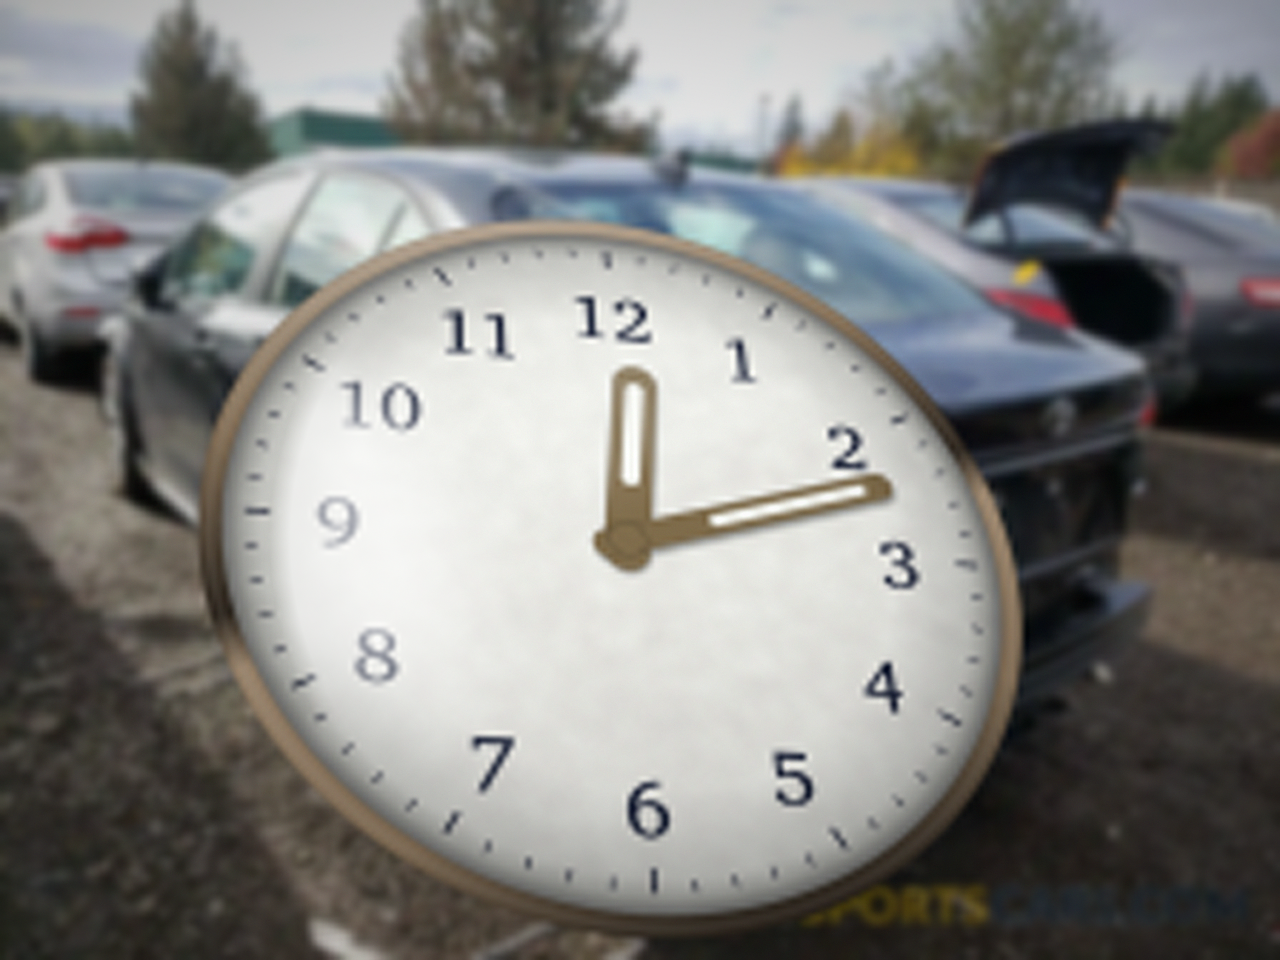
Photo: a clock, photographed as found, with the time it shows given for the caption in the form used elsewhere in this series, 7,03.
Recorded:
12,12
